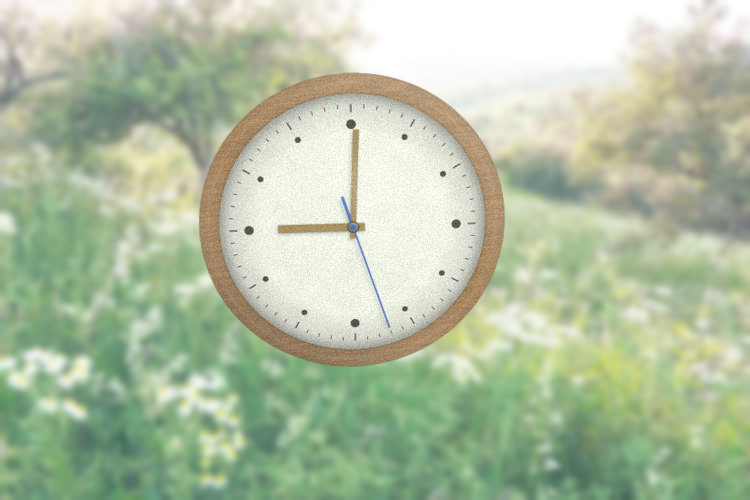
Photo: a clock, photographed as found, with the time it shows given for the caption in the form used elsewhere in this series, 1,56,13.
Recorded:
9,00,27
